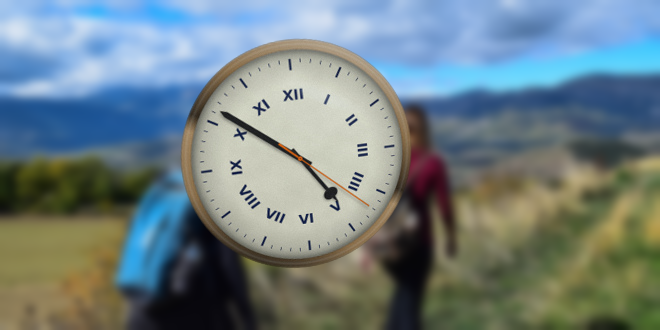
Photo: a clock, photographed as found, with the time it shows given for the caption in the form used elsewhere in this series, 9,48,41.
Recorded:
4,51,22
